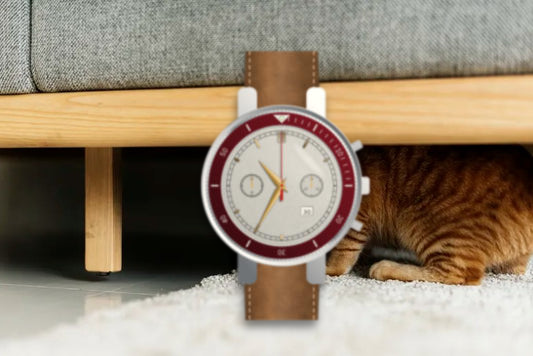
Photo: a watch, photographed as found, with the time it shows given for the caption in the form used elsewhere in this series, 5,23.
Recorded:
10,35
